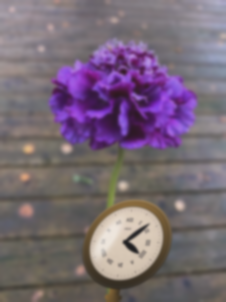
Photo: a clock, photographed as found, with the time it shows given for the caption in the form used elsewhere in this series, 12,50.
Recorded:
4,08
